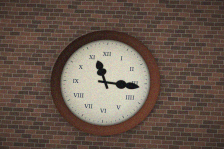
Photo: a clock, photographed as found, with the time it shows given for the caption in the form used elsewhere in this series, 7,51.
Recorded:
11,16
